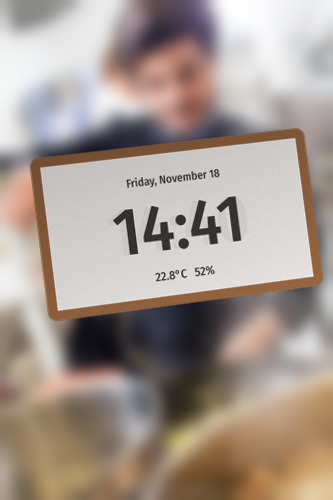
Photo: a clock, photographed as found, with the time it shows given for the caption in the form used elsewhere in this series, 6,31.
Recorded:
14,41
